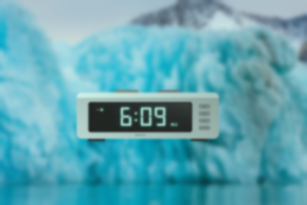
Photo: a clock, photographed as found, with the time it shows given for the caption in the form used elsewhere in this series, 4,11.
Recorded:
6,09
